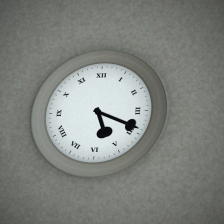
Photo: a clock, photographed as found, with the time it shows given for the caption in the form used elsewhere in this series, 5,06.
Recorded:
5,19
